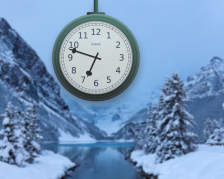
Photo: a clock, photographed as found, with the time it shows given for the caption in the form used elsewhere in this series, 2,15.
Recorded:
6,48
